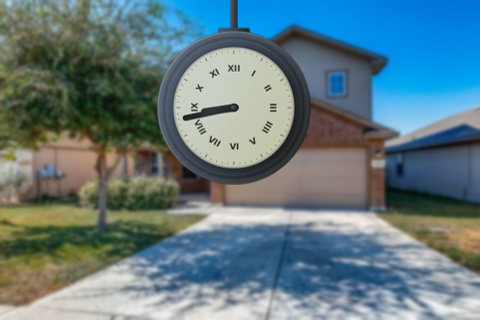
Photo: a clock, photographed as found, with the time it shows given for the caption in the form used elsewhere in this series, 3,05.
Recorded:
8,43
